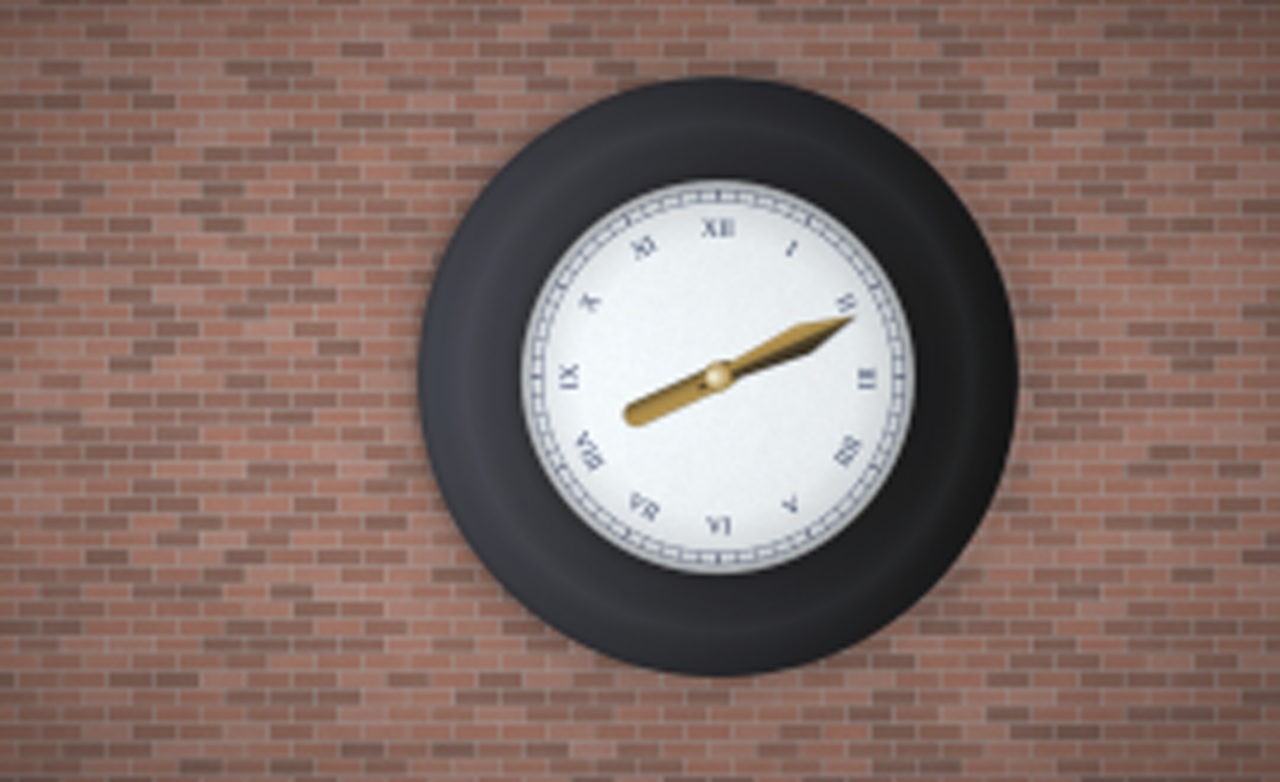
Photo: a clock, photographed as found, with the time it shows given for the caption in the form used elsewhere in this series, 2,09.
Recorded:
8,11
